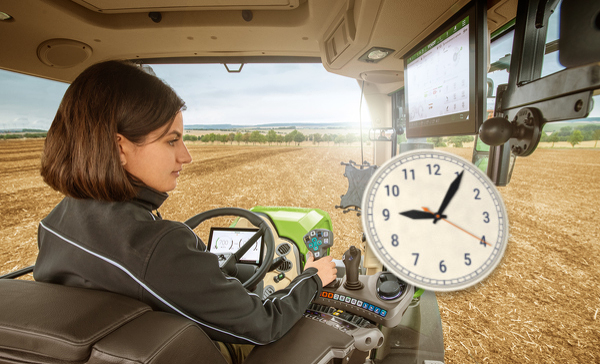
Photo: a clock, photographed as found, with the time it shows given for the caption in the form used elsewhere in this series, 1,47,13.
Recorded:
9,05,20
